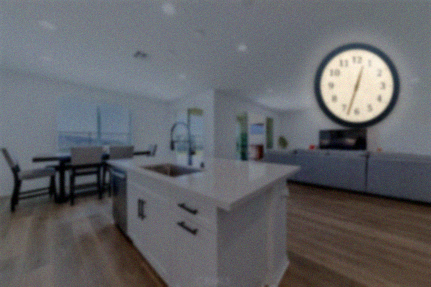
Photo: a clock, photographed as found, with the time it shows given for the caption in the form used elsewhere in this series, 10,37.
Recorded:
12,33
